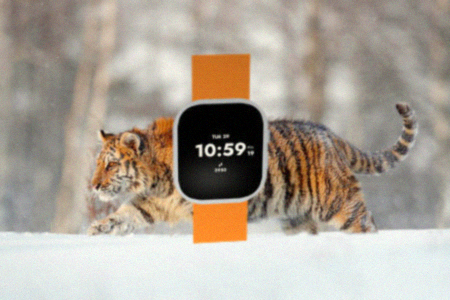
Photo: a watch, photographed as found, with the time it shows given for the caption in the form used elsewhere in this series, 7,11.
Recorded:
10,59
